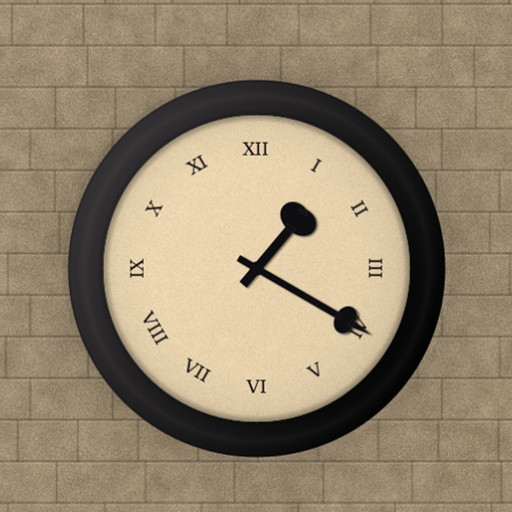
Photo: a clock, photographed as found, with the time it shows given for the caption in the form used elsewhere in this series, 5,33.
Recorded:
1,20
